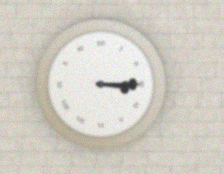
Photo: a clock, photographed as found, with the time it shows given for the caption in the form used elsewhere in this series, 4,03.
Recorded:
3,15
